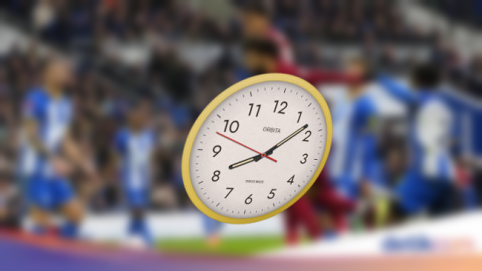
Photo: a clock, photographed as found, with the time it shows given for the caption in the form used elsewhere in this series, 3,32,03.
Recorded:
8,07,48
